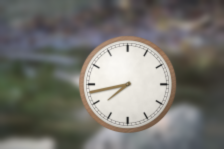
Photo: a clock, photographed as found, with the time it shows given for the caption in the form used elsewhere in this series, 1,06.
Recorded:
7,43
